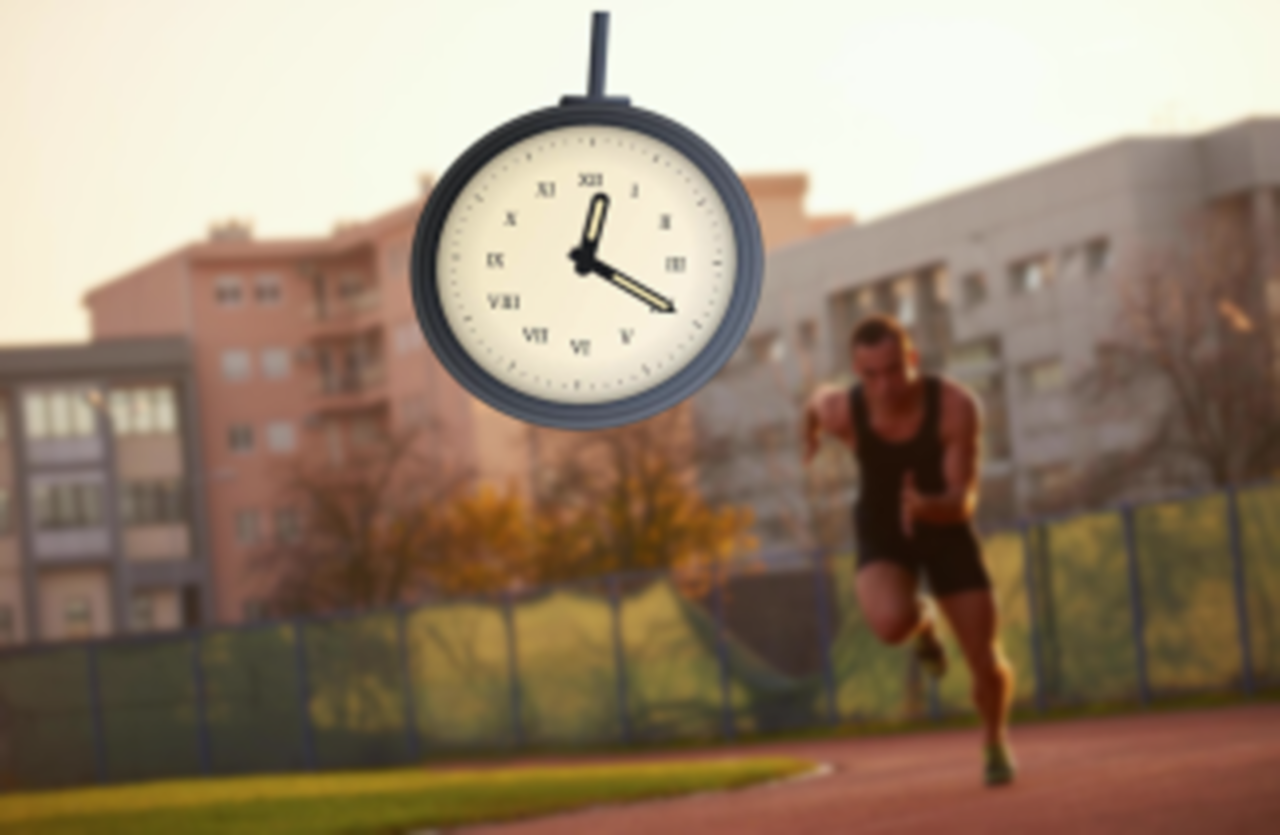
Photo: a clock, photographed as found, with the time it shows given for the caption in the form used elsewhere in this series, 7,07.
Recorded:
12,20
